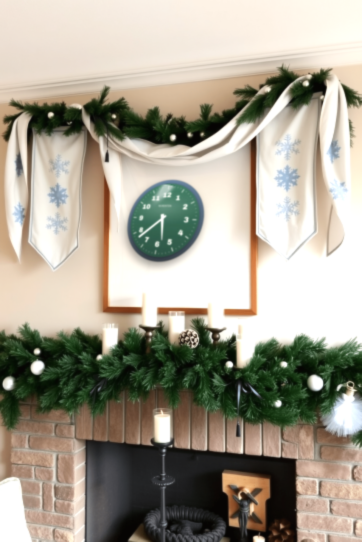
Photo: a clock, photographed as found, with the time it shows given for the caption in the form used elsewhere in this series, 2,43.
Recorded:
5,38
